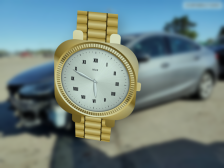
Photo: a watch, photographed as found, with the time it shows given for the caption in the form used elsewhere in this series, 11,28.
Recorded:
5,49
